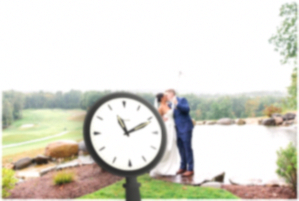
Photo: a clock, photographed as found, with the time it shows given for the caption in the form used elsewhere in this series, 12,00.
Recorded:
11,11
